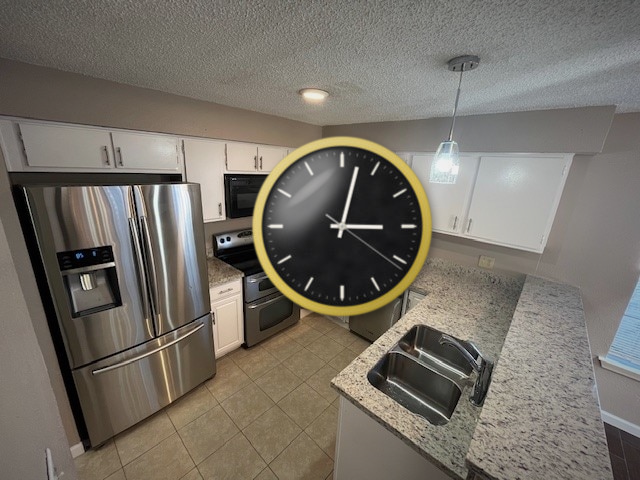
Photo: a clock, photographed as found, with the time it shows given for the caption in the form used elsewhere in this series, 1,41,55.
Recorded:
3,02,21
